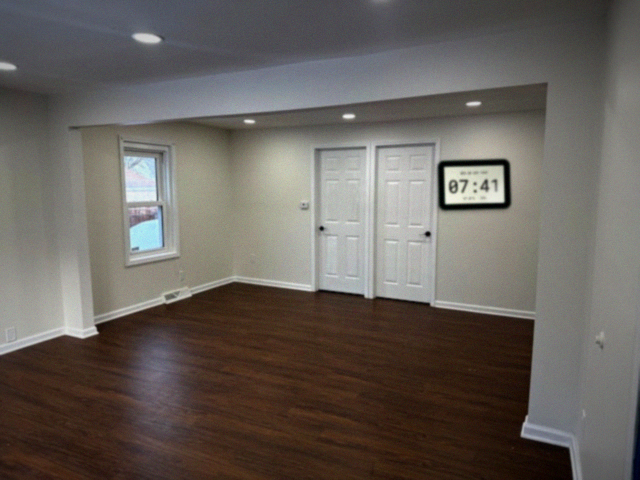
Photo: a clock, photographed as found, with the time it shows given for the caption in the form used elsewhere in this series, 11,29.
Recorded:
7,41
